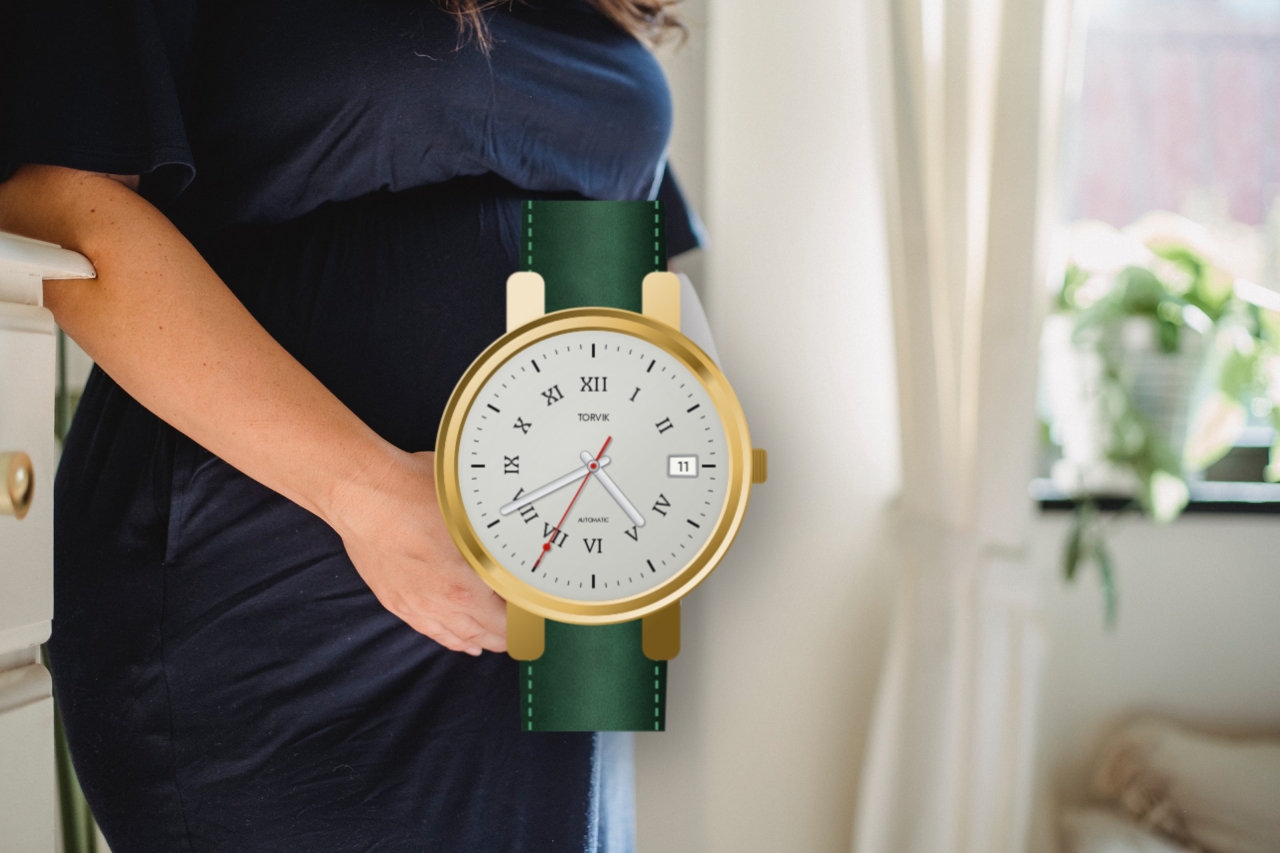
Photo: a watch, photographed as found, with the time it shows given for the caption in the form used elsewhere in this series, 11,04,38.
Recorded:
4,40,35
